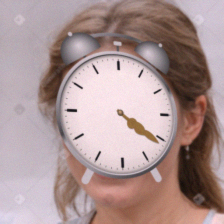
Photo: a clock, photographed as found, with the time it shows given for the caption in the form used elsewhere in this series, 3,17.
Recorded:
4,21
